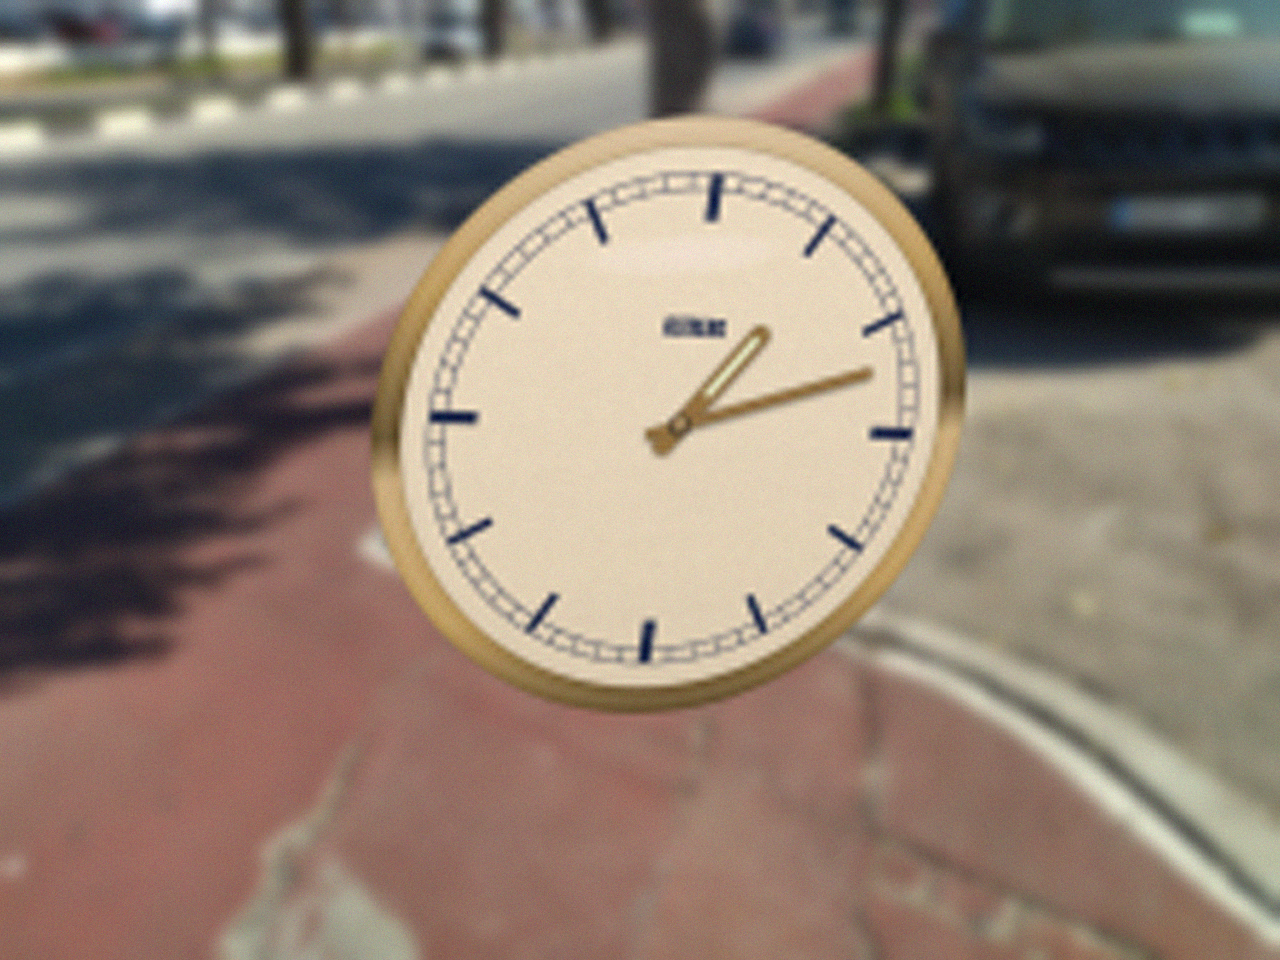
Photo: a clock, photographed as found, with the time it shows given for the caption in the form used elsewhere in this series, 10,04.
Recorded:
1,12
